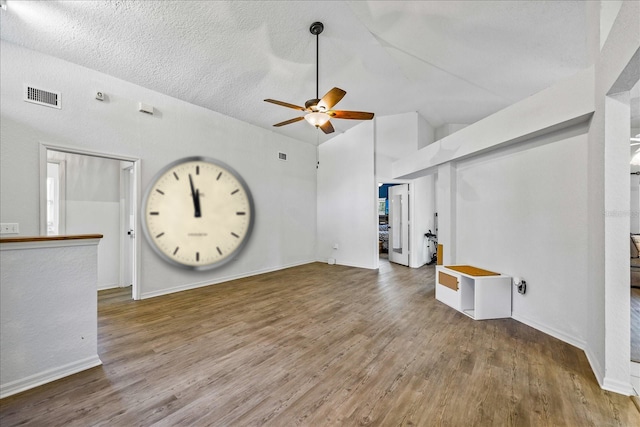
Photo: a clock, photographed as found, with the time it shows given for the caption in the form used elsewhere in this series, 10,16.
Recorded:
11,58
